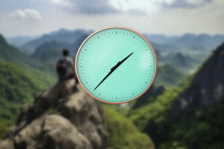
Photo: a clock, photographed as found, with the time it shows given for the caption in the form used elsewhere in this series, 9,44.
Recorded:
1,37
